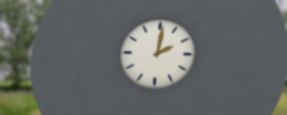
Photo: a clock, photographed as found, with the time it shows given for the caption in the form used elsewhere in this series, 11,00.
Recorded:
2,01
